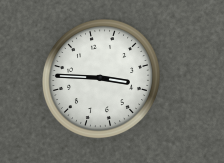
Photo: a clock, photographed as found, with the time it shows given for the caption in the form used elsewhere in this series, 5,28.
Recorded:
3,48
